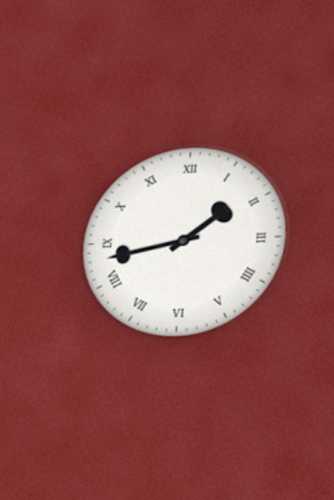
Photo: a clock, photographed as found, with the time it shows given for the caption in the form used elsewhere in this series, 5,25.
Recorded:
1,43
